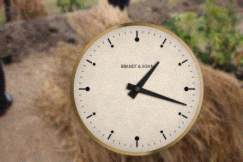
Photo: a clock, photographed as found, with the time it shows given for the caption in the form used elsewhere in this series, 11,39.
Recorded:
1,18
